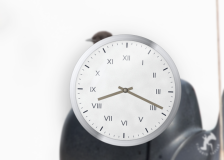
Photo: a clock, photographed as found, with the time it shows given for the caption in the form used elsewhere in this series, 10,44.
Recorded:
8,19
